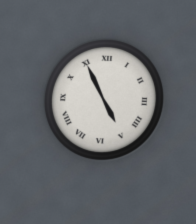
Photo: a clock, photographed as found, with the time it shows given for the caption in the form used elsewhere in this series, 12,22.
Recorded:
4,55
